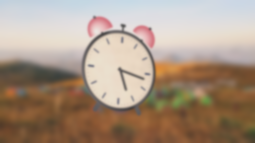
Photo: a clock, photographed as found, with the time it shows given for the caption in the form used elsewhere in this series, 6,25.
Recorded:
5,17
